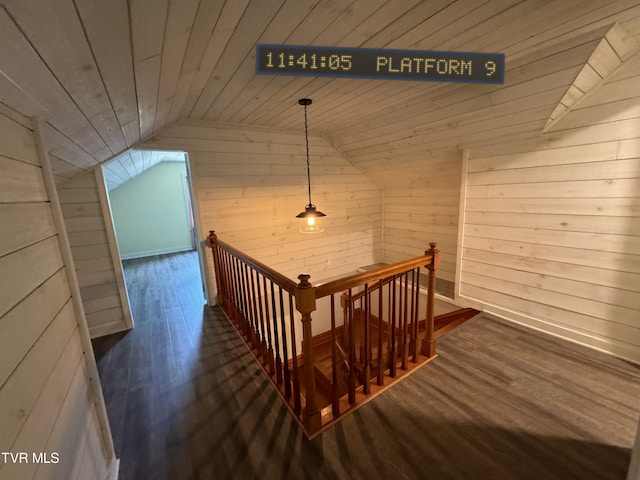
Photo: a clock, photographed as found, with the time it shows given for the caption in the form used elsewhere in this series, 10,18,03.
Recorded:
11,41,05
